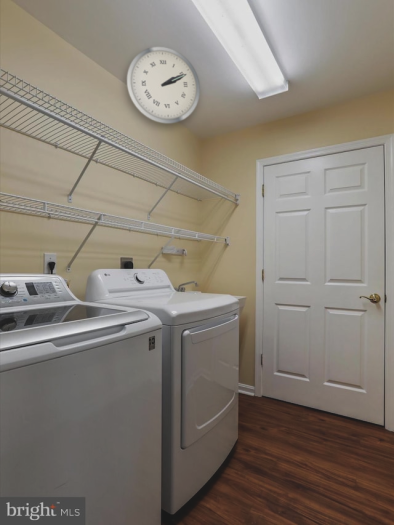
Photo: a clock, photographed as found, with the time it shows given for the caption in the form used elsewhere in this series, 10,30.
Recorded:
2,11
